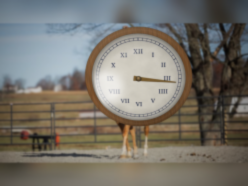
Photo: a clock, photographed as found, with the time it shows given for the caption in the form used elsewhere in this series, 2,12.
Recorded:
3,16
